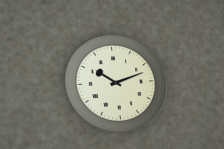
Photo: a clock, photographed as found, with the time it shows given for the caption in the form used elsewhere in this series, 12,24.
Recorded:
10,12
